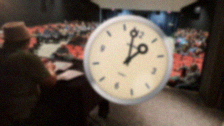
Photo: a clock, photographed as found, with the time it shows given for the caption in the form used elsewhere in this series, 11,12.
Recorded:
12,58
